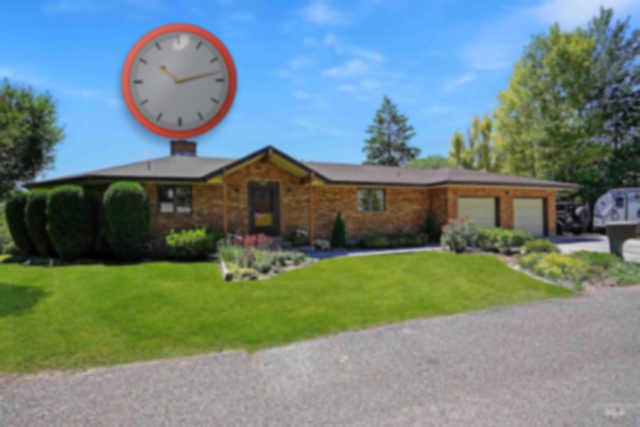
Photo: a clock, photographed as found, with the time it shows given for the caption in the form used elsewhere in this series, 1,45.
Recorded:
10,13
